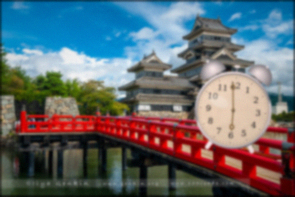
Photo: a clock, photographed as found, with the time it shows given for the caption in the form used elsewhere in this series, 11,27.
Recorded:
5,59
